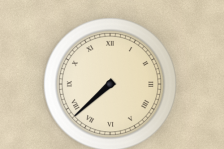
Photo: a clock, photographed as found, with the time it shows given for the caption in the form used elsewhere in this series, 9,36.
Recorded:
7,38
